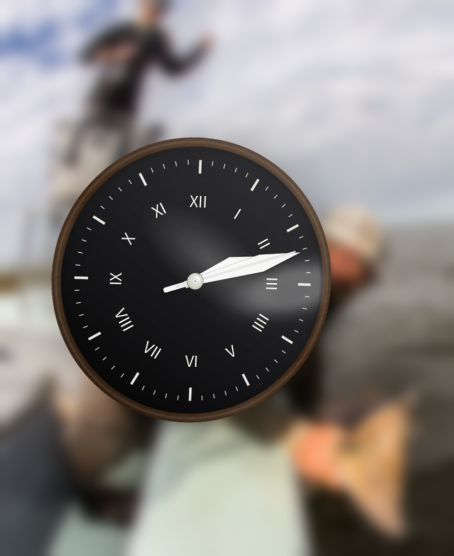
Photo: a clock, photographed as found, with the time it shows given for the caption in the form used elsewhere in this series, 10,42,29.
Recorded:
2,12,12
